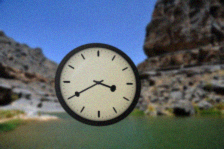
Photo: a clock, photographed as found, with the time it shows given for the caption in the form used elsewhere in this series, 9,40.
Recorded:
3,40
